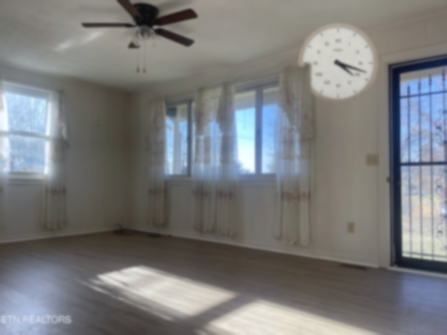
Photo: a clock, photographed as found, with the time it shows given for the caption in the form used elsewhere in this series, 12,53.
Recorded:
4,18
